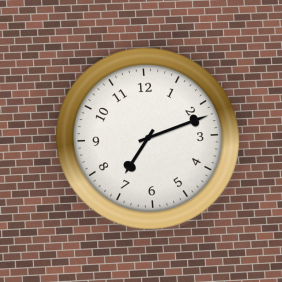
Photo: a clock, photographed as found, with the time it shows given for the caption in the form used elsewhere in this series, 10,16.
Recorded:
7,12
